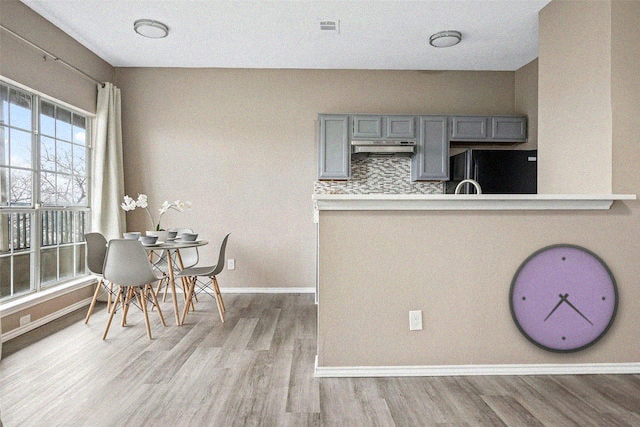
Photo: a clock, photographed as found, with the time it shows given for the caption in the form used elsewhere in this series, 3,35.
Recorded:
7,22
